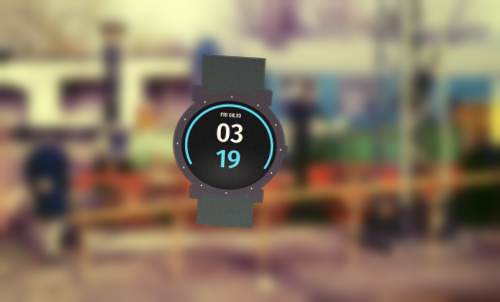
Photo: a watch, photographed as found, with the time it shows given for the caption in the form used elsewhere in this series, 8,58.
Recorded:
3,19
